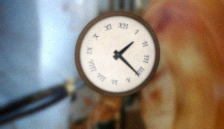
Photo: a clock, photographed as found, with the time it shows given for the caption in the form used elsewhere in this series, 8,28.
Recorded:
1,21
